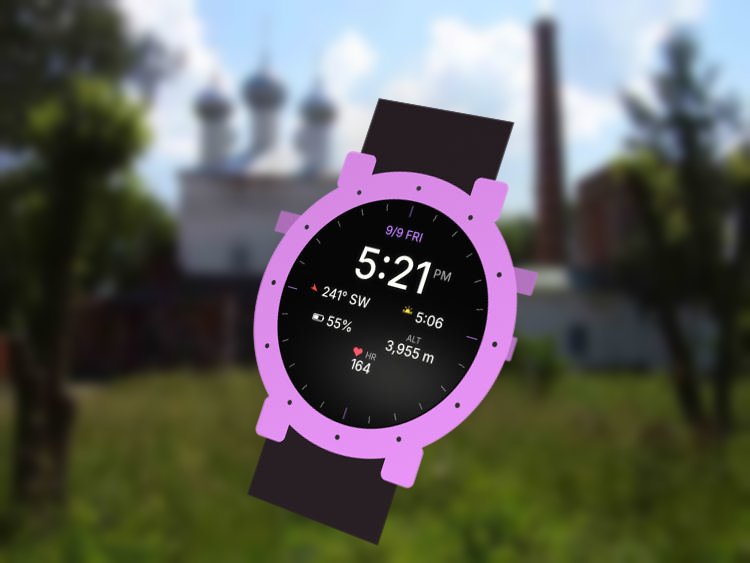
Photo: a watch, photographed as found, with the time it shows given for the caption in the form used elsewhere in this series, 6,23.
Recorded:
5,21
